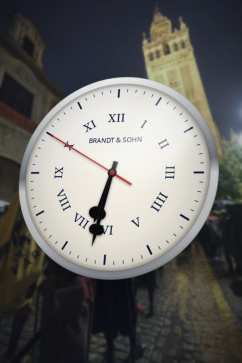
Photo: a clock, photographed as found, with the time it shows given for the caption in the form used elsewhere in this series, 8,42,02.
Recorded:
6,31,50
